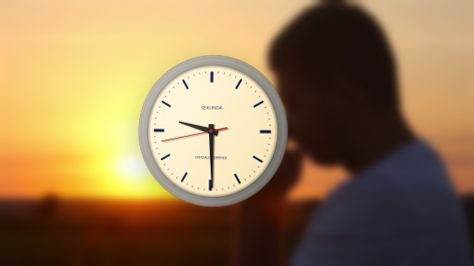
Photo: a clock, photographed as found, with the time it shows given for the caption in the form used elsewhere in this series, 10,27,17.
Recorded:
9,29,43
